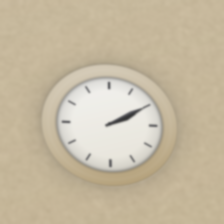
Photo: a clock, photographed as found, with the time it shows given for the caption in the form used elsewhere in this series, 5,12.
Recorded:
2,10
